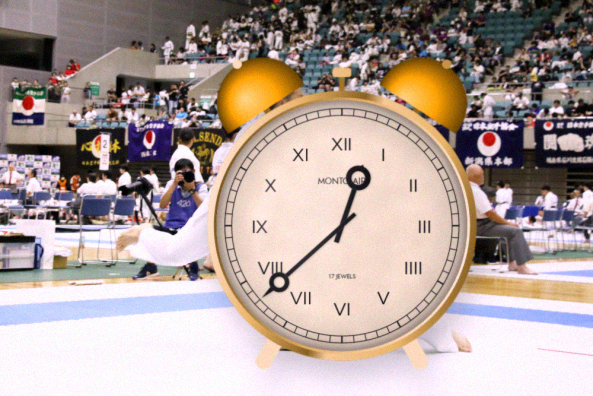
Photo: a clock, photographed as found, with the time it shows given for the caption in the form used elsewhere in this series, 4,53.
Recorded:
12,38
